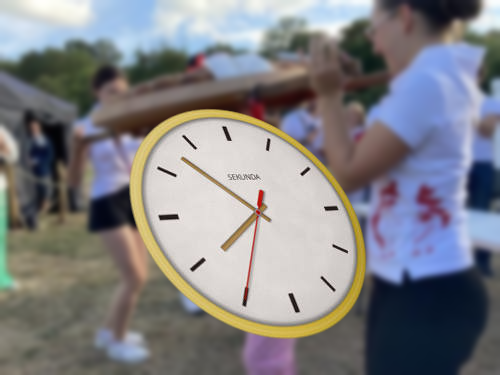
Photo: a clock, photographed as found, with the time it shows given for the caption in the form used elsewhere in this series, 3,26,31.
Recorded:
7,52,35
